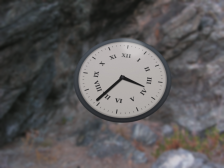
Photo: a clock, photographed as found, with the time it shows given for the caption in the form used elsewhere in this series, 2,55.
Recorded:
3,36
